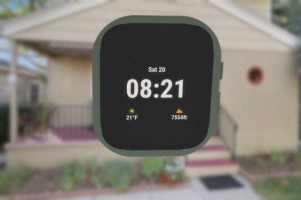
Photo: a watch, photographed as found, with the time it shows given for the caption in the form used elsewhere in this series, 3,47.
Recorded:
8,21
